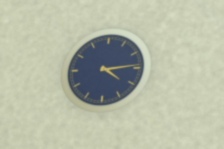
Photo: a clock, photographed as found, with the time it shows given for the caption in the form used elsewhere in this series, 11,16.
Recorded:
4,14
